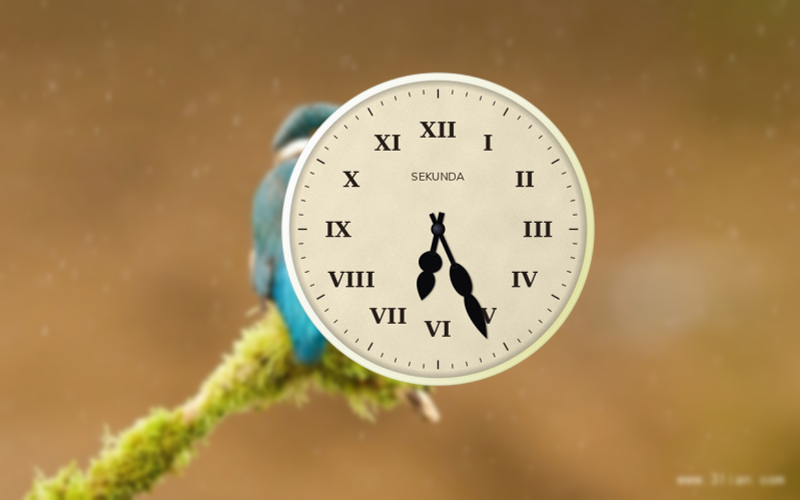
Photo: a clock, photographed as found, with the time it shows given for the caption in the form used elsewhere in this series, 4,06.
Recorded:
6,26
